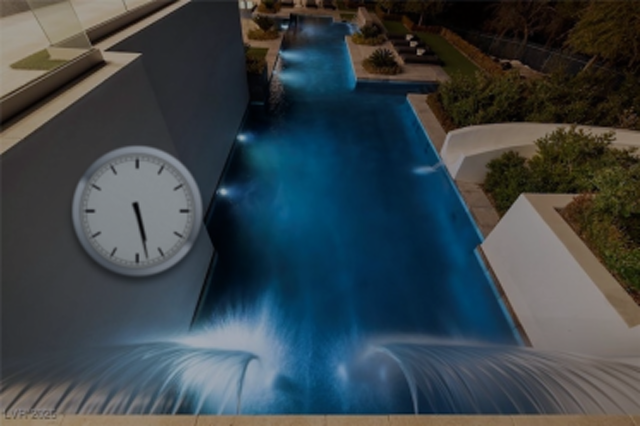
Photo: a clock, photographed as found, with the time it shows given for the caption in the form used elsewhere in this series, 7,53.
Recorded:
5,28
